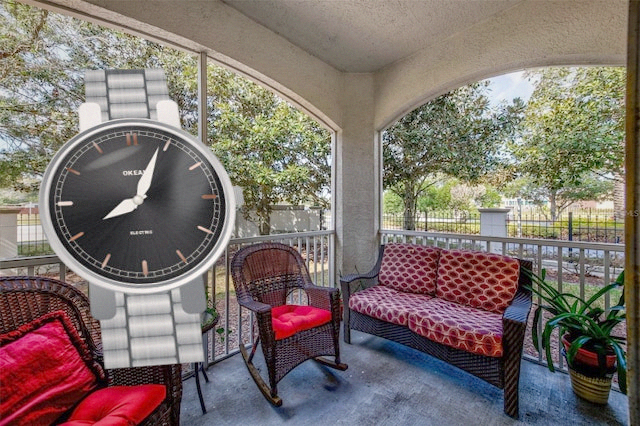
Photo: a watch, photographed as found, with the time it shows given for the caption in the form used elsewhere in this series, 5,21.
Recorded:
8,04
